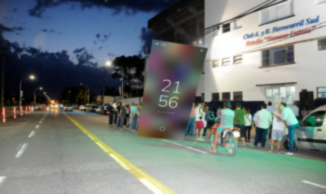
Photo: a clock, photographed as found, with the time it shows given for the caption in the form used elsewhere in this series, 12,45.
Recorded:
21,56
